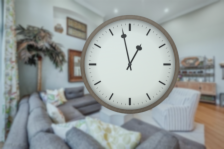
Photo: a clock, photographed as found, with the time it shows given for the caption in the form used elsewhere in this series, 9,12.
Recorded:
12,58
